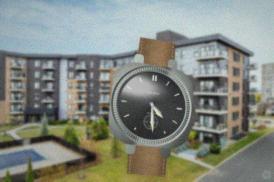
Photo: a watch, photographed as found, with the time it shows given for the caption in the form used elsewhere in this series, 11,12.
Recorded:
4,29
